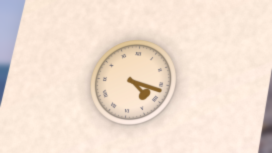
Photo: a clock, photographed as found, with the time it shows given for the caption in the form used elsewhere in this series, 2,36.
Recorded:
4,17
